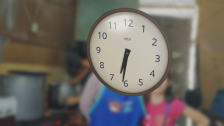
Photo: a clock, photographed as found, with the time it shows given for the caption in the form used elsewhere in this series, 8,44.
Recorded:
6,31
